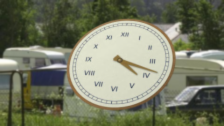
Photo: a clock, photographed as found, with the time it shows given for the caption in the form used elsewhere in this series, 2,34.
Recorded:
4,18
